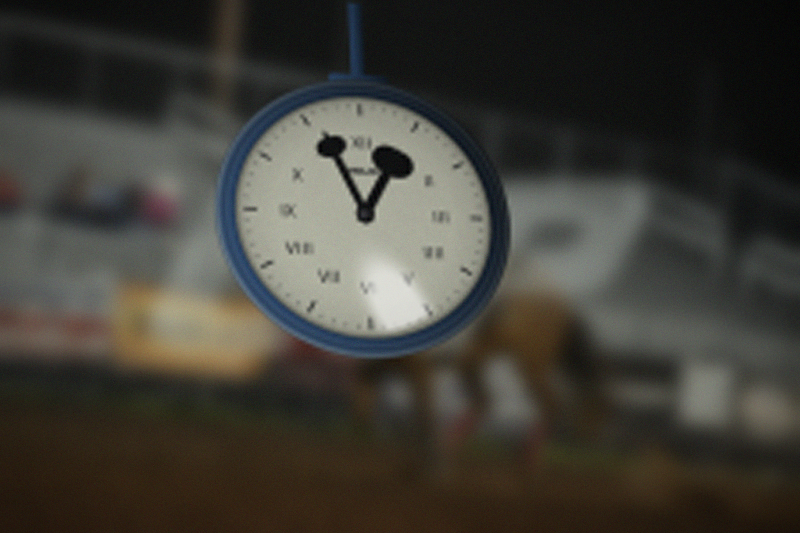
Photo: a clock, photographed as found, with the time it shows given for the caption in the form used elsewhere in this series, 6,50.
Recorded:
12,56
